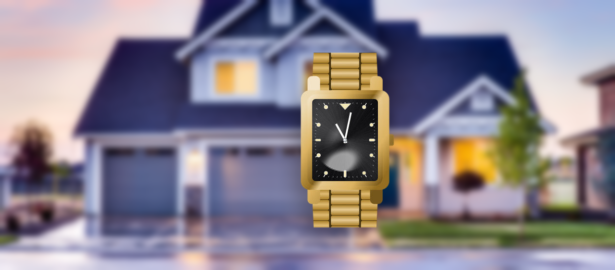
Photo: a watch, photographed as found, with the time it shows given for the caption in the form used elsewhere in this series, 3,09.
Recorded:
11,02
